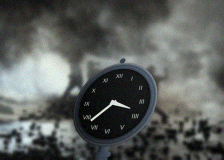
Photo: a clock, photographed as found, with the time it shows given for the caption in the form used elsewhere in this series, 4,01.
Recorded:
3,38
